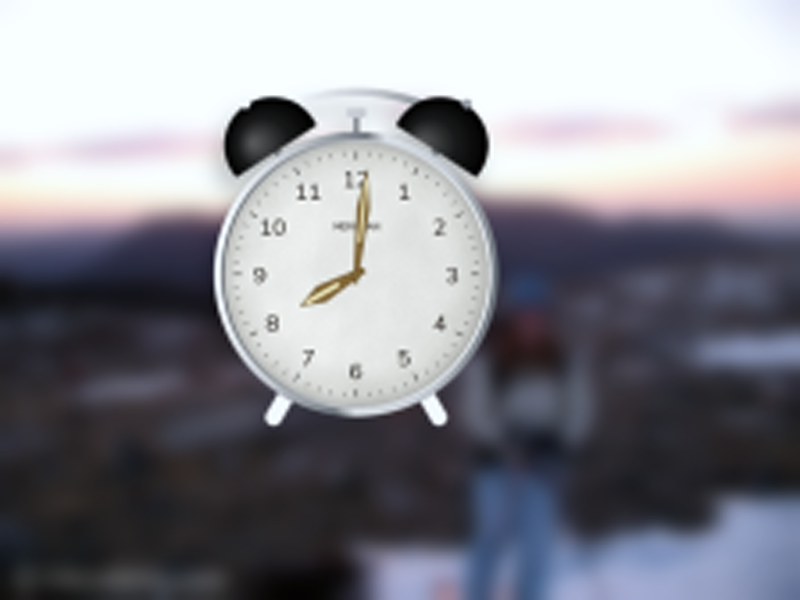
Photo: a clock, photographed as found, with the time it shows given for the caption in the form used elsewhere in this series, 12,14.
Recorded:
8,01
